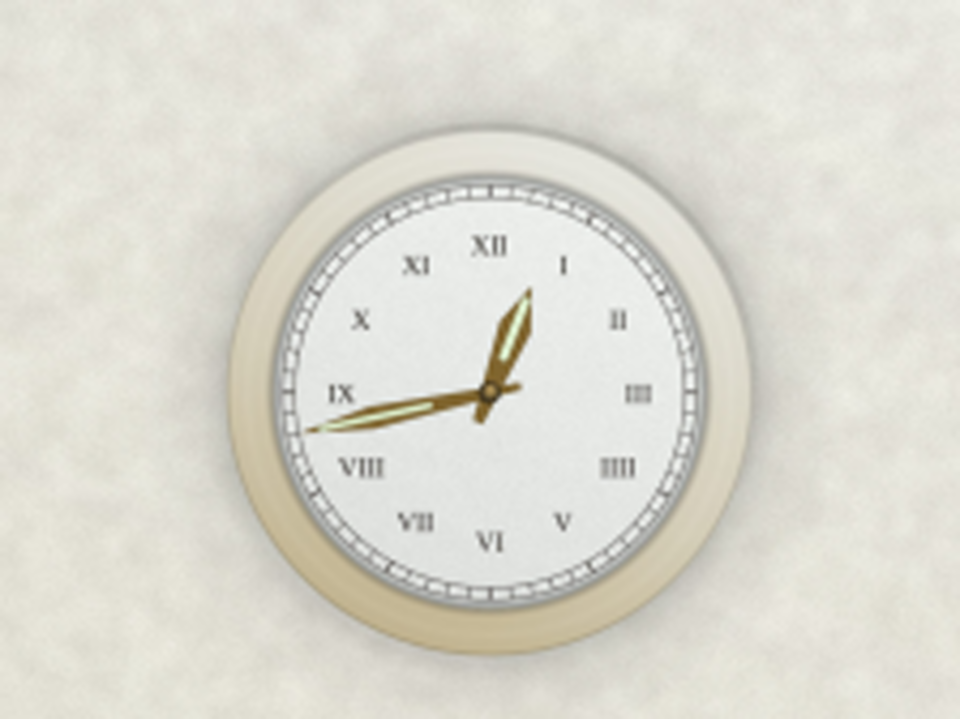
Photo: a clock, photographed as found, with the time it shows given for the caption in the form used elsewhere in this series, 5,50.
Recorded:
12,43
